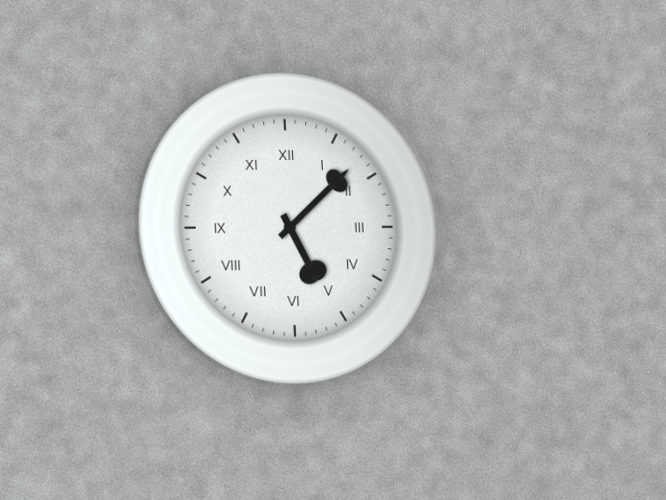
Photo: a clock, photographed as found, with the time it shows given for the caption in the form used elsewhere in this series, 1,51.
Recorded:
5,08
